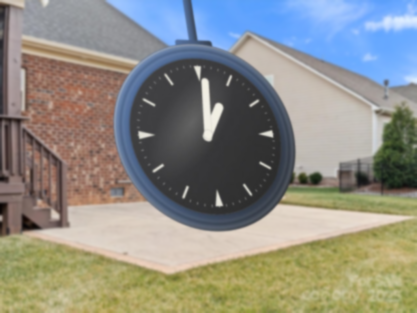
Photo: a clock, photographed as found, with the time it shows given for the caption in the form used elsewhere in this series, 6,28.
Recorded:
1,01
